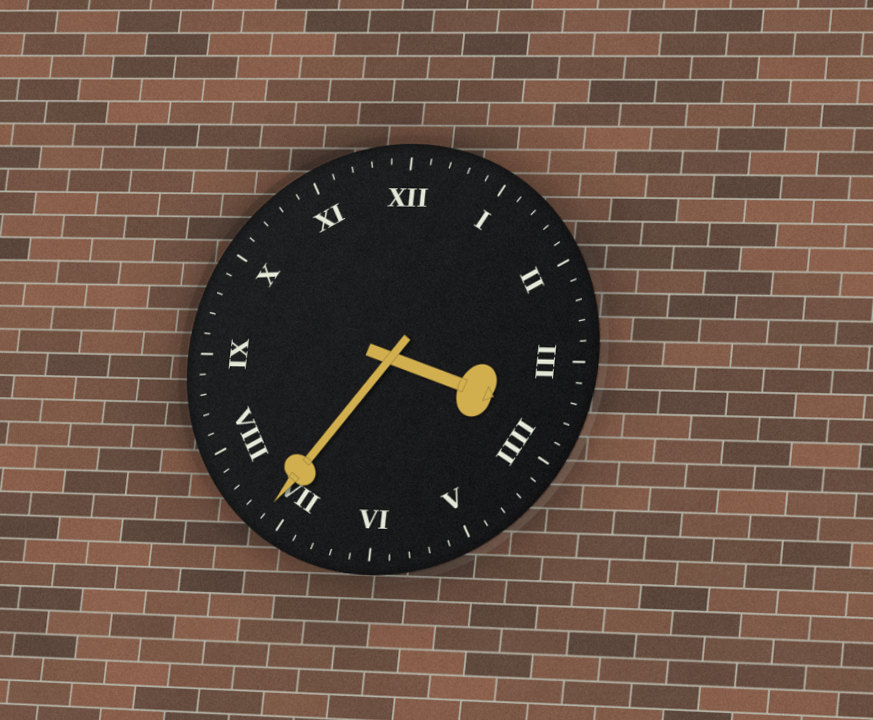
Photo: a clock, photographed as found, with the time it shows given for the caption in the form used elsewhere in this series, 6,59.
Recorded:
3,36
